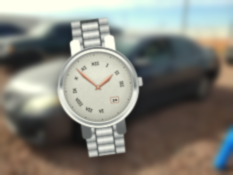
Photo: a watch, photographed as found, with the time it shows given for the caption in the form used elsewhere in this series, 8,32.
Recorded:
1,53
